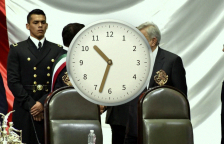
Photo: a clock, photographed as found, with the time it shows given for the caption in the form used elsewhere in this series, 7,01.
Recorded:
10,33
